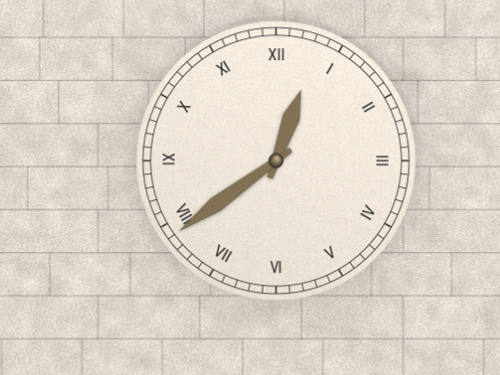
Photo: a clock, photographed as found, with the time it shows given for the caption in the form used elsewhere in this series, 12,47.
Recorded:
12,39
